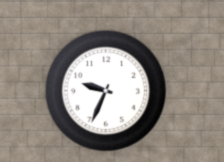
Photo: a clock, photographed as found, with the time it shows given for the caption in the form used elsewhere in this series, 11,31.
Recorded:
9,34
